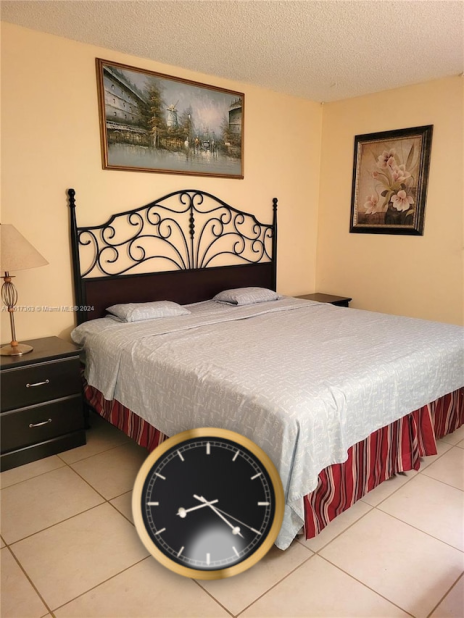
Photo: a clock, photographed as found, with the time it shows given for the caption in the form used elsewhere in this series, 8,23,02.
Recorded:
8,22,20
